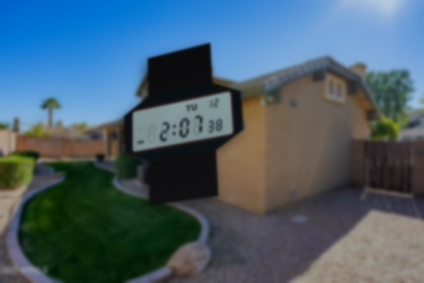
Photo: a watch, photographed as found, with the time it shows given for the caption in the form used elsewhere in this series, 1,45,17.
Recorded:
2,07,38
